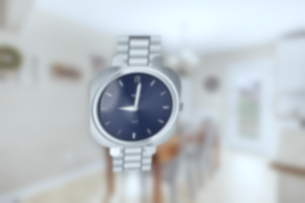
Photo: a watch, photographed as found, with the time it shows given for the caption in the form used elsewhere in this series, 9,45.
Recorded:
9,01
